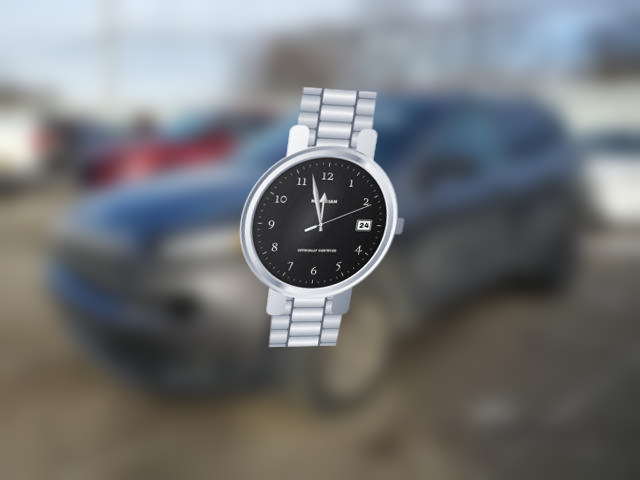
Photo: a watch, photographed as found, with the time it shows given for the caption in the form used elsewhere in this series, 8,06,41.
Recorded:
11,57,11
